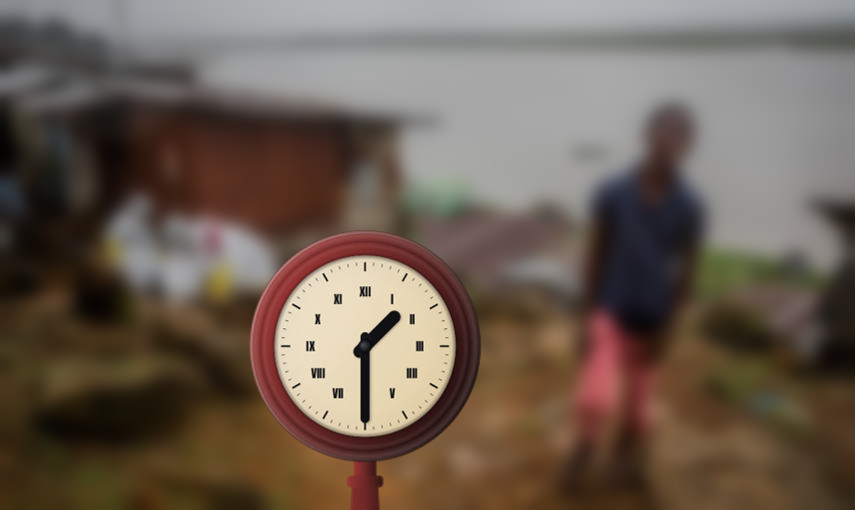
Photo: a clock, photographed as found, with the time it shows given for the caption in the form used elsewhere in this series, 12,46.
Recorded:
1,30
